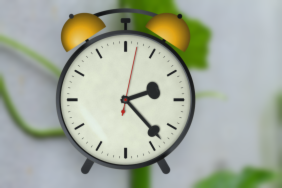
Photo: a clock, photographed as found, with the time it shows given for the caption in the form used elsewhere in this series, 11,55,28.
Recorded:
2,23,02
